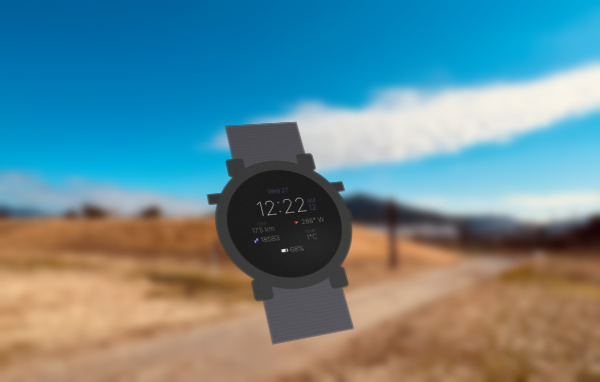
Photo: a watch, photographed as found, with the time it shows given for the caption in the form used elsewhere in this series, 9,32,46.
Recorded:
12,22,12
